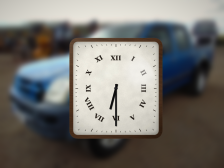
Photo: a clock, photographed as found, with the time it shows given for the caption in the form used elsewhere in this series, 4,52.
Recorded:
6,30
